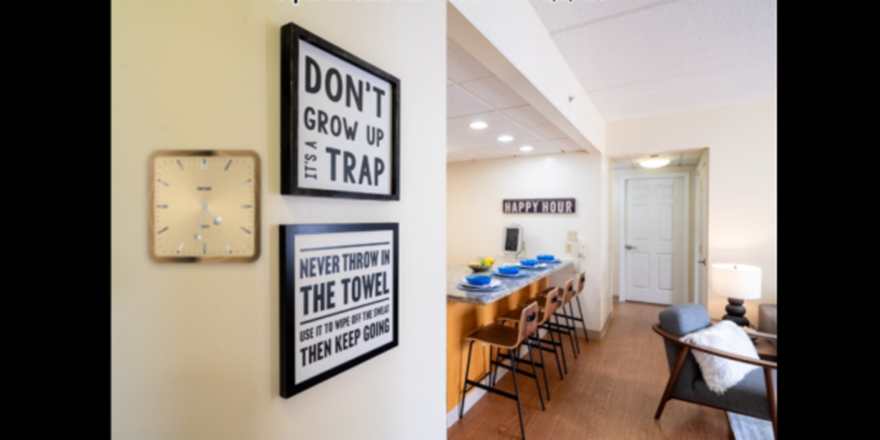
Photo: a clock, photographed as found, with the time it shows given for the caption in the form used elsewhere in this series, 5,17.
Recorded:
4,32
